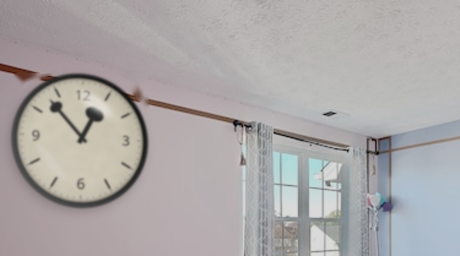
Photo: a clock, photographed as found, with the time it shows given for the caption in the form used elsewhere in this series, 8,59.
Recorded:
12,53
